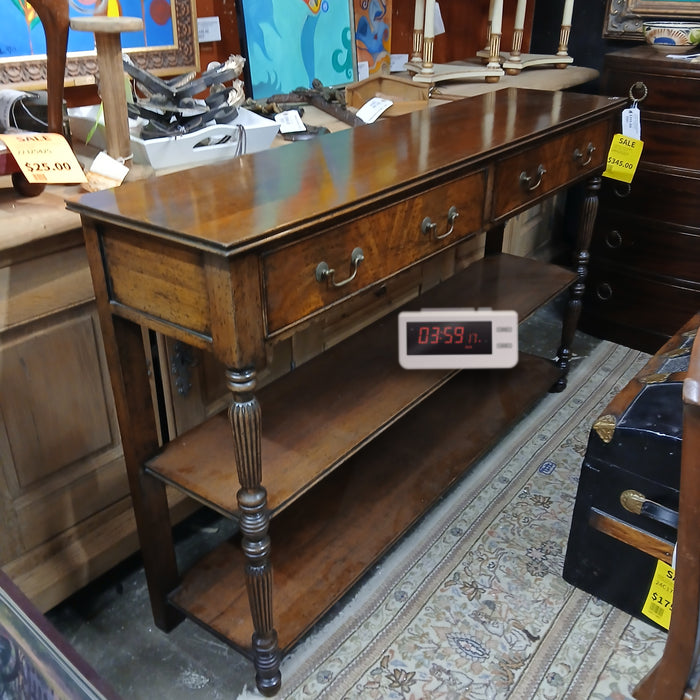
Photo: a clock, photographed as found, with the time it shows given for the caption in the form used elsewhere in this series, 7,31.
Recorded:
3,59
